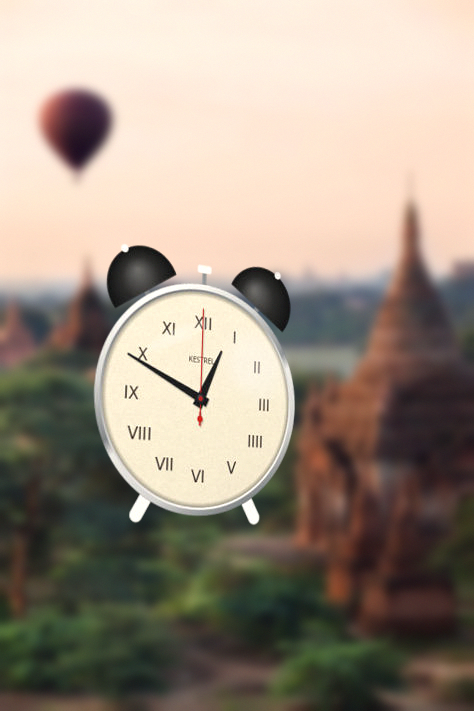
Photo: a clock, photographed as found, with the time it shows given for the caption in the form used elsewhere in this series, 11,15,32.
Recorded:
12,49,00
